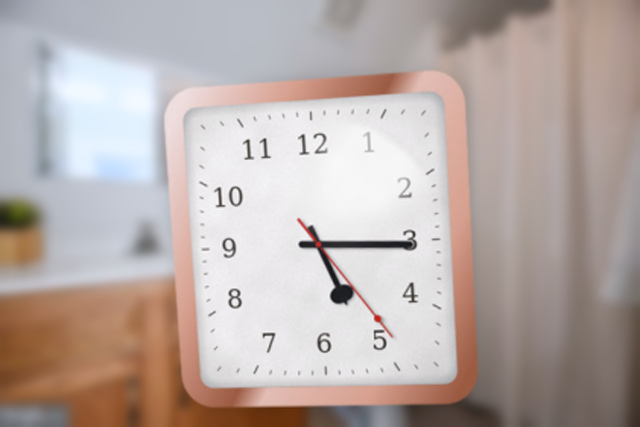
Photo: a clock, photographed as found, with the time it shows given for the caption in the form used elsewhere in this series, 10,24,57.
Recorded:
5,15,24
